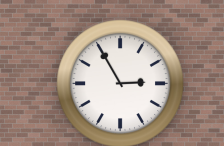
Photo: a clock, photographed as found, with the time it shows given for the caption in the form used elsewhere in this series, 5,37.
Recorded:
2,55
